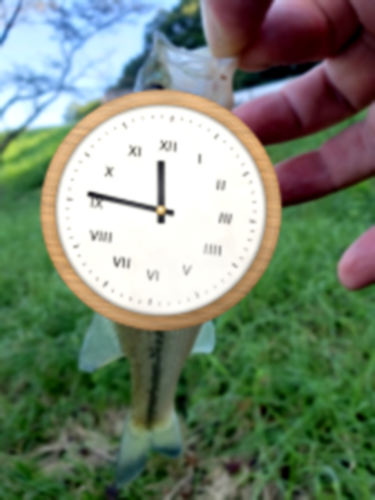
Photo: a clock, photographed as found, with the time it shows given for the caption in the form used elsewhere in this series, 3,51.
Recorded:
11,46
